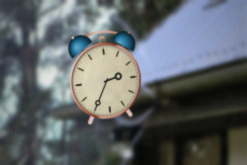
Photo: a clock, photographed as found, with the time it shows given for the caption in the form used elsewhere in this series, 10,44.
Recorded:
2,35
